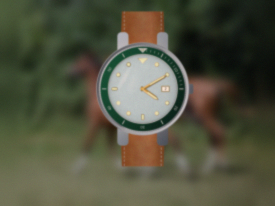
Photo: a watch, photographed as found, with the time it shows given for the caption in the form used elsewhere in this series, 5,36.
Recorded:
4,10
